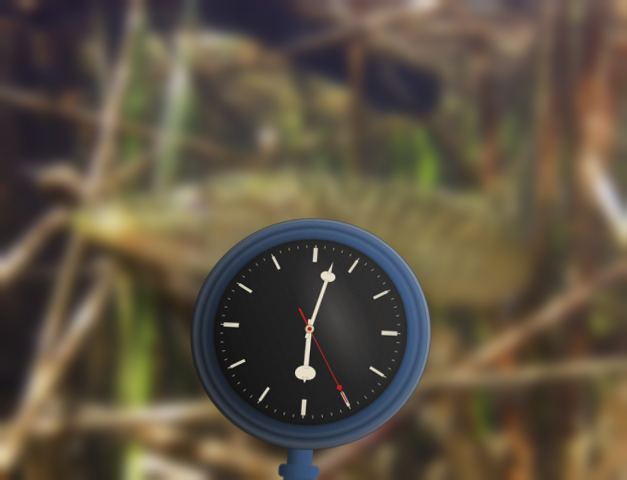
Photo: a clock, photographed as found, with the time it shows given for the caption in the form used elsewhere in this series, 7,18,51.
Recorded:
6,02,25
